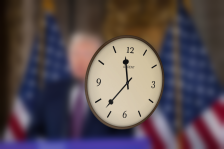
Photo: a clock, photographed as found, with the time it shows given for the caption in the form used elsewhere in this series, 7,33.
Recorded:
11,37
